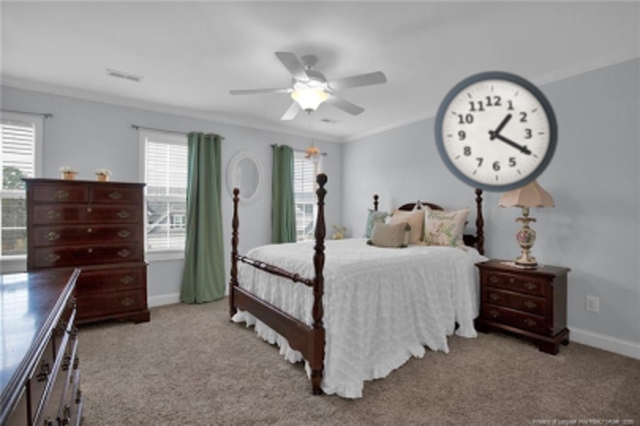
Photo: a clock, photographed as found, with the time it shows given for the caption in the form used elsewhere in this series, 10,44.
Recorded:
1,20
